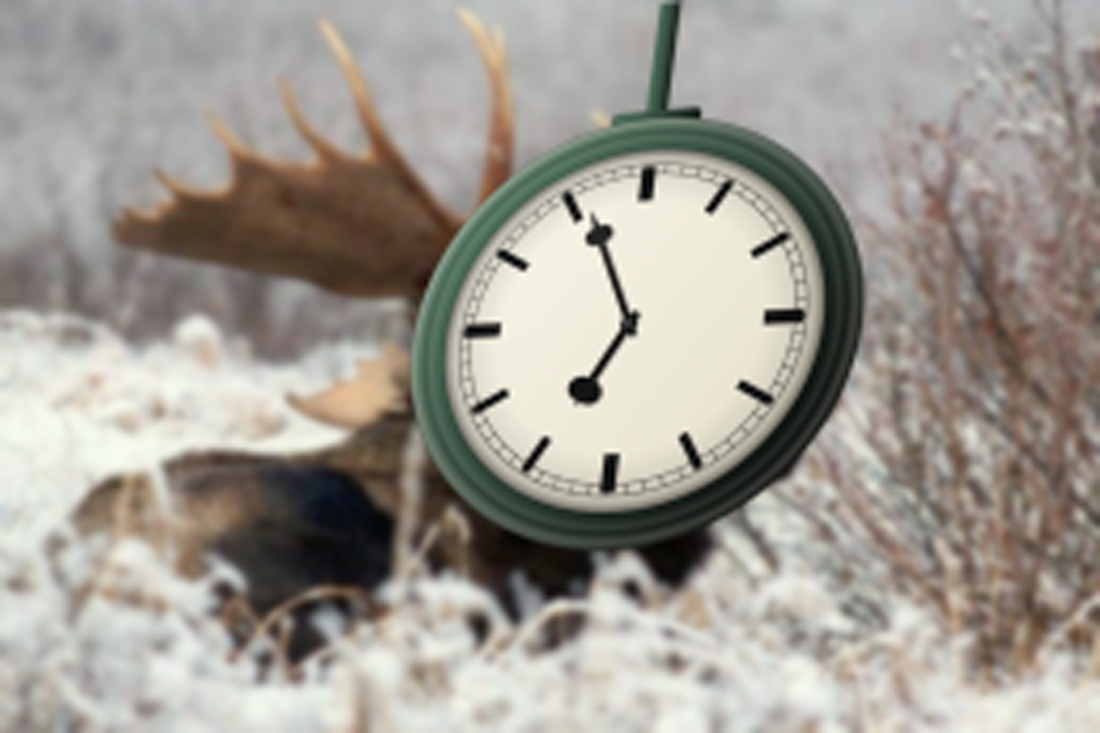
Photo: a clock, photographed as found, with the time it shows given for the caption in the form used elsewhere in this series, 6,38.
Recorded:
6,56
